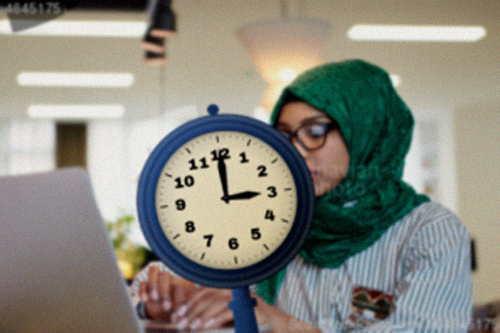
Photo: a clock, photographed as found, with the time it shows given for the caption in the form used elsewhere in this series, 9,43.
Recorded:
3,00
